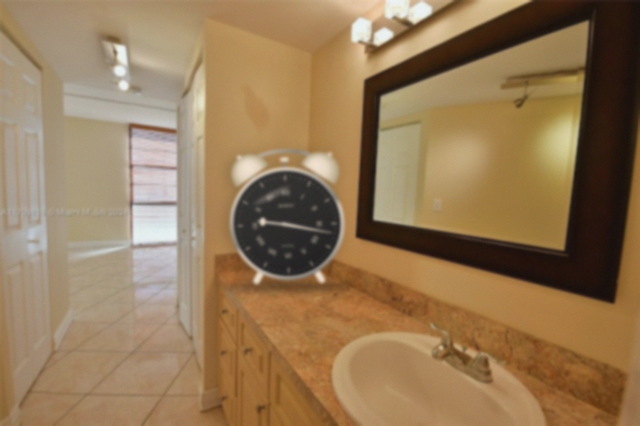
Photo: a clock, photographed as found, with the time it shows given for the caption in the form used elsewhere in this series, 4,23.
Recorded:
9,17
